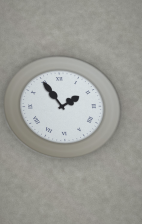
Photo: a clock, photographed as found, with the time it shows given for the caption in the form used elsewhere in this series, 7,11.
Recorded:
1,55
